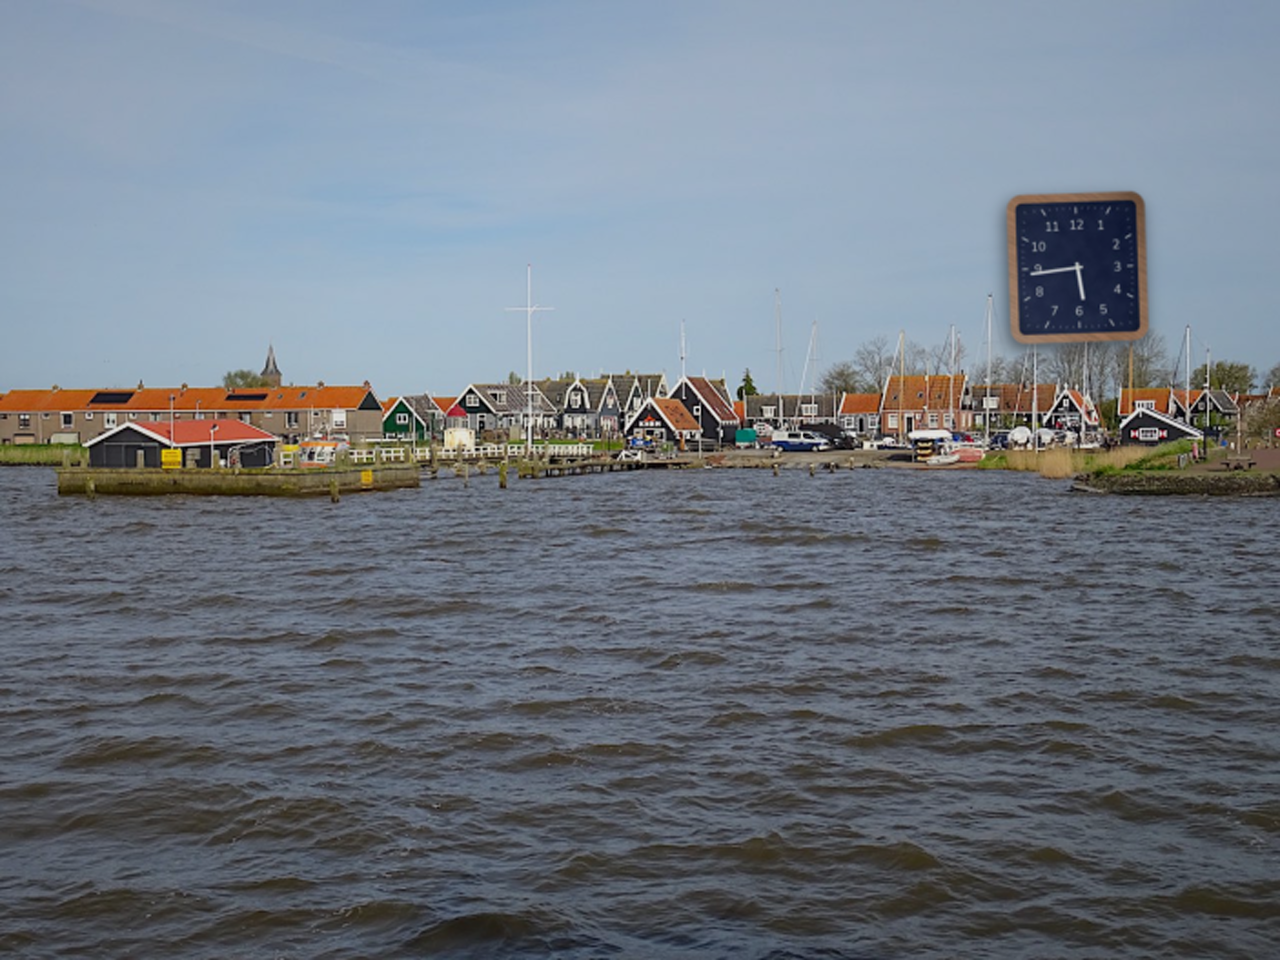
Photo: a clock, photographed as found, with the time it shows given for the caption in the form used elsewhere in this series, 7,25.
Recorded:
5,44
